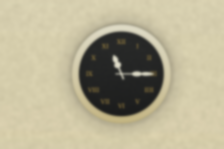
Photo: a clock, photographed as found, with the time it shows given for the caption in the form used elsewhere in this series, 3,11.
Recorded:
11,15
